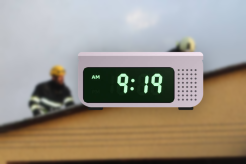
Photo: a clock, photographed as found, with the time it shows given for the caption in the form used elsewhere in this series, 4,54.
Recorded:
9,19
